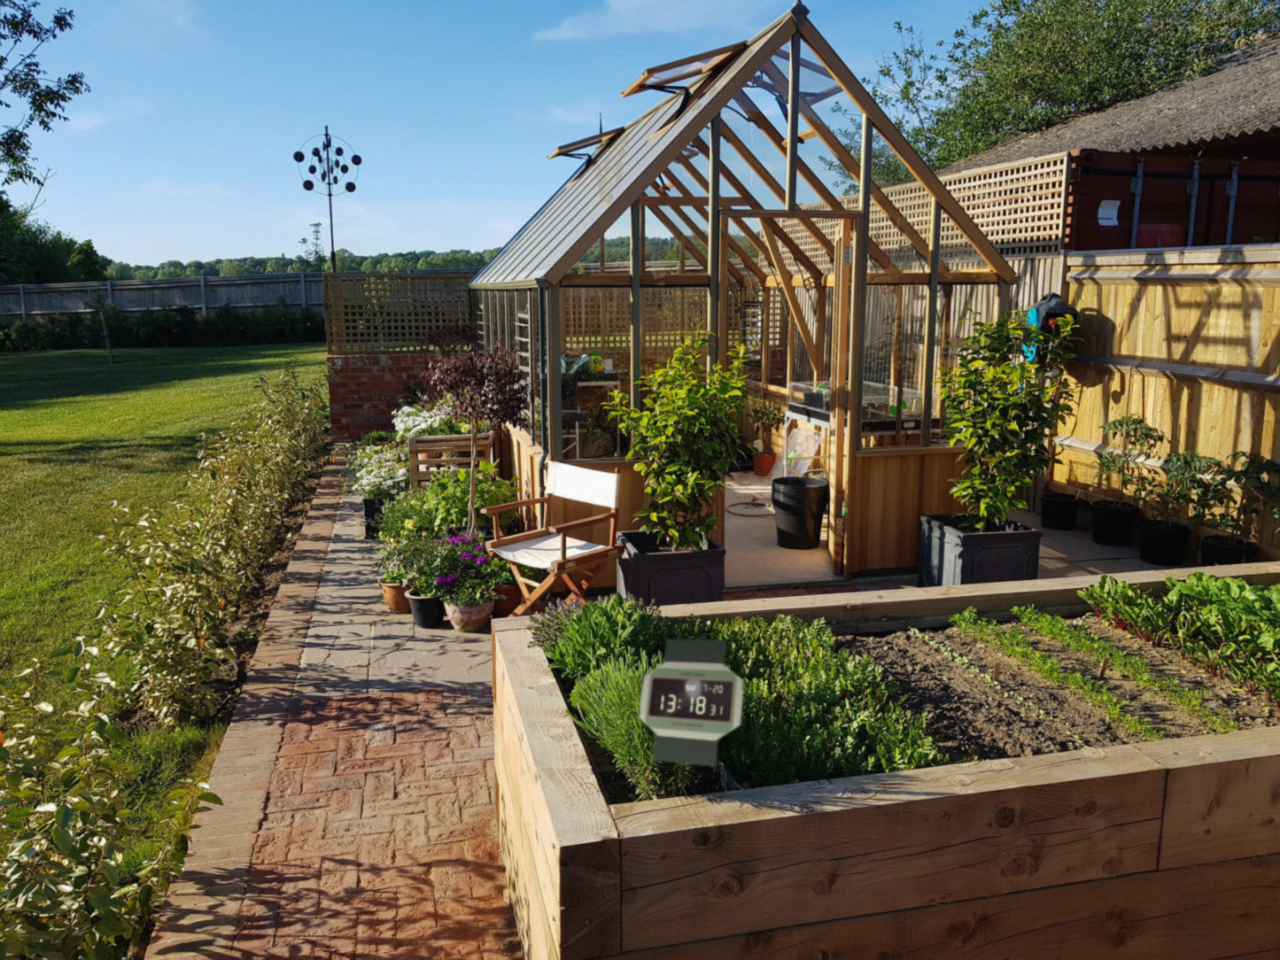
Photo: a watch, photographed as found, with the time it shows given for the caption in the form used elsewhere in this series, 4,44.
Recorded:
13,18
